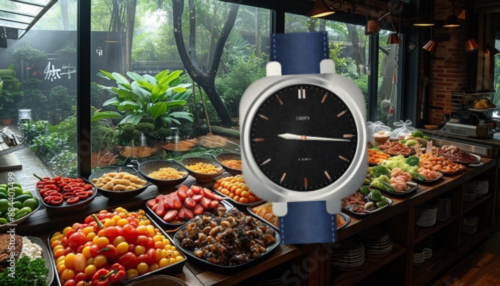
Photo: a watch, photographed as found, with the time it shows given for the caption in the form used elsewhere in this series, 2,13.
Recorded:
9,16
